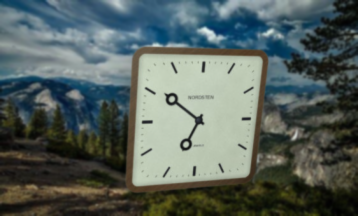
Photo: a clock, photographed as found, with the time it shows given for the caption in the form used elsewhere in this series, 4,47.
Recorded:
6,51
